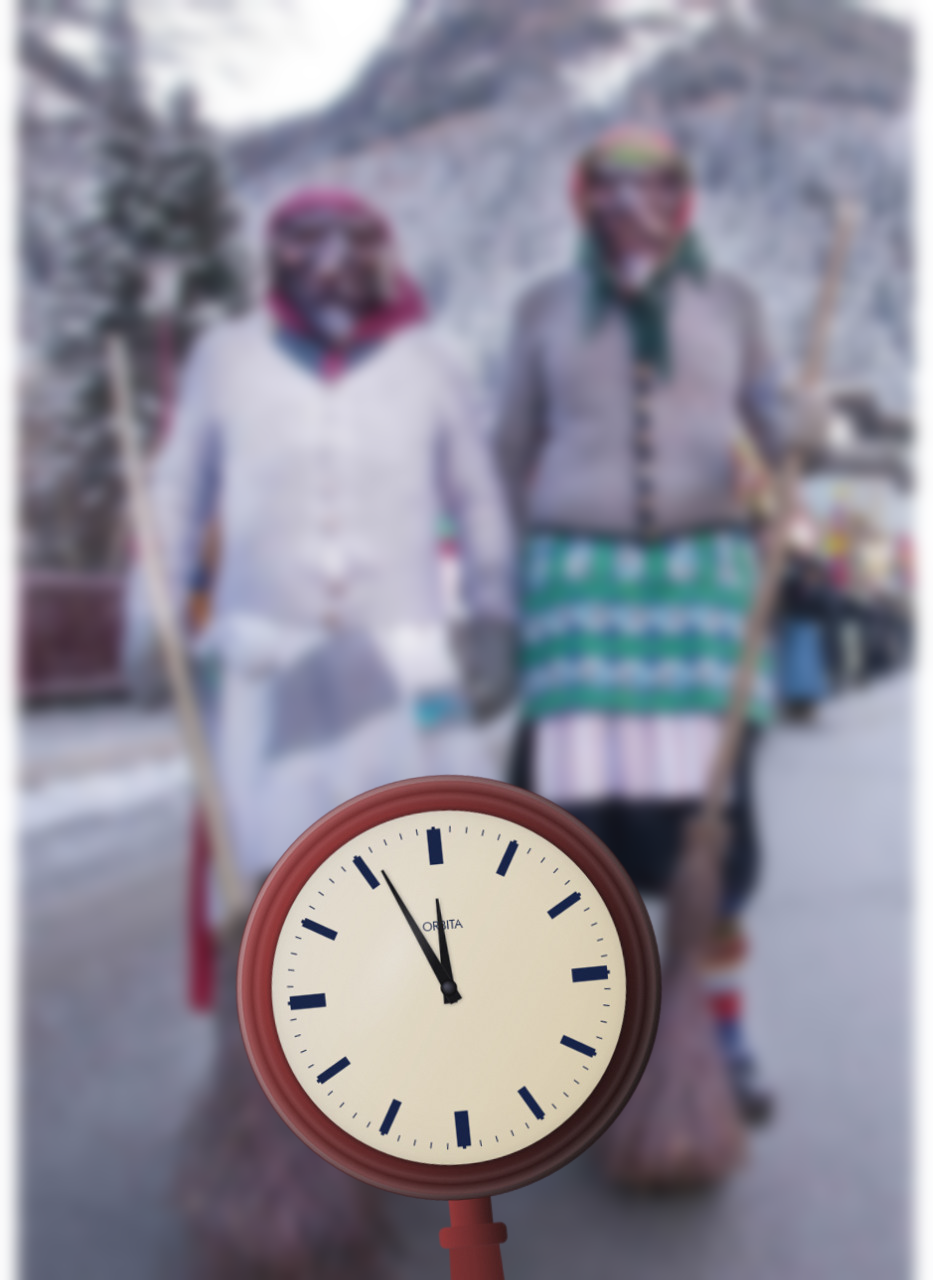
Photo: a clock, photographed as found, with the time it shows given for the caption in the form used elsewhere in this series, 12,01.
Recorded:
11,56
